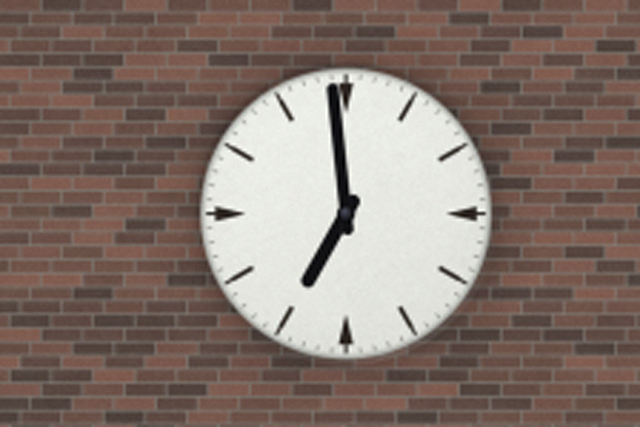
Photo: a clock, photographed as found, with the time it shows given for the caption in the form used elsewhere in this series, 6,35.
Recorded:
6,59
